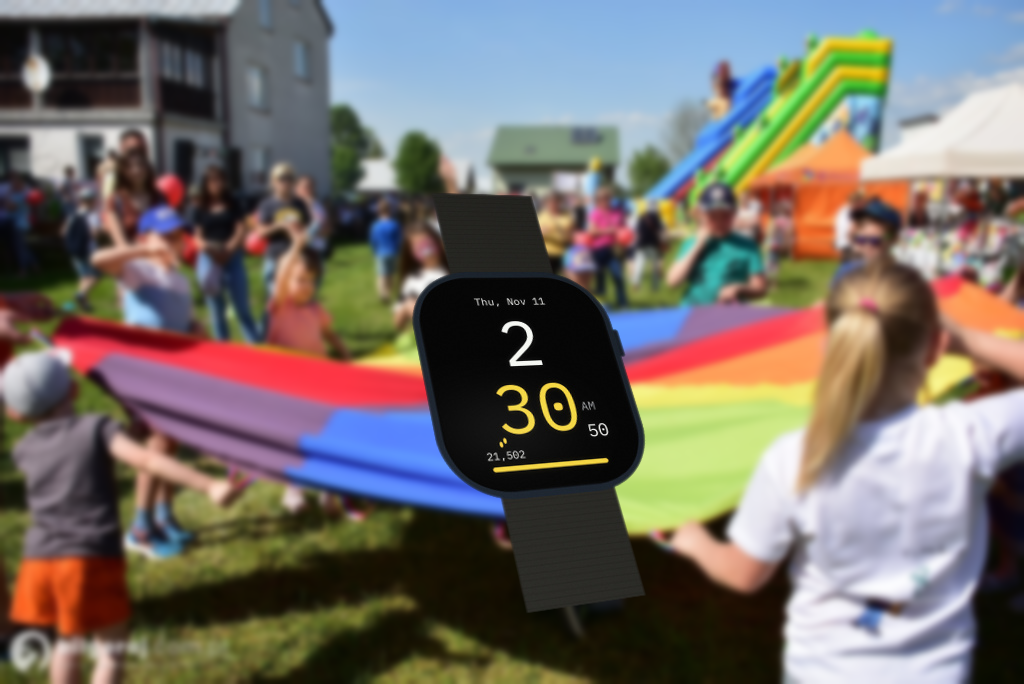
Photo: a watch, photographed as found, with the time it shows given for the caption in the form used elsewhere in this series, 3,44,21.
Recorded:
2,30,50
